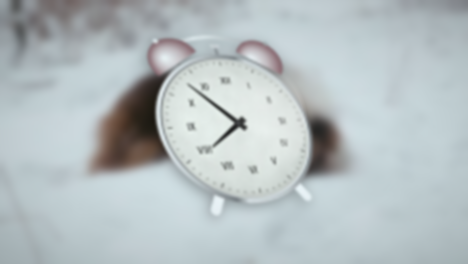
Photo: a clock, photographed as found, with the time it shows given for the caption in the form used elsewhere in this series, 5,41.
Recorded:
7,53
